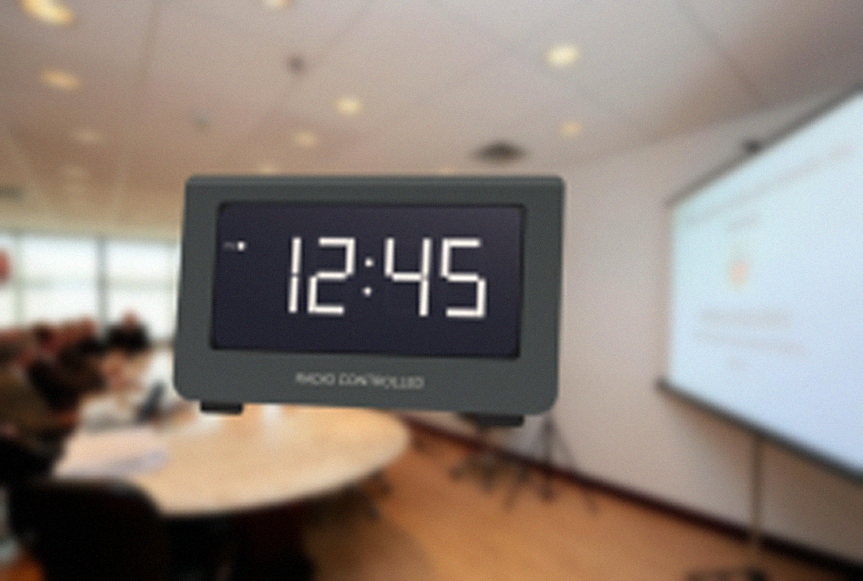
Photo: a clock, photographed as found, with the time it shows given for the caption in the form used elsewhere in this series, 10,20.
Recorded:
12,45
